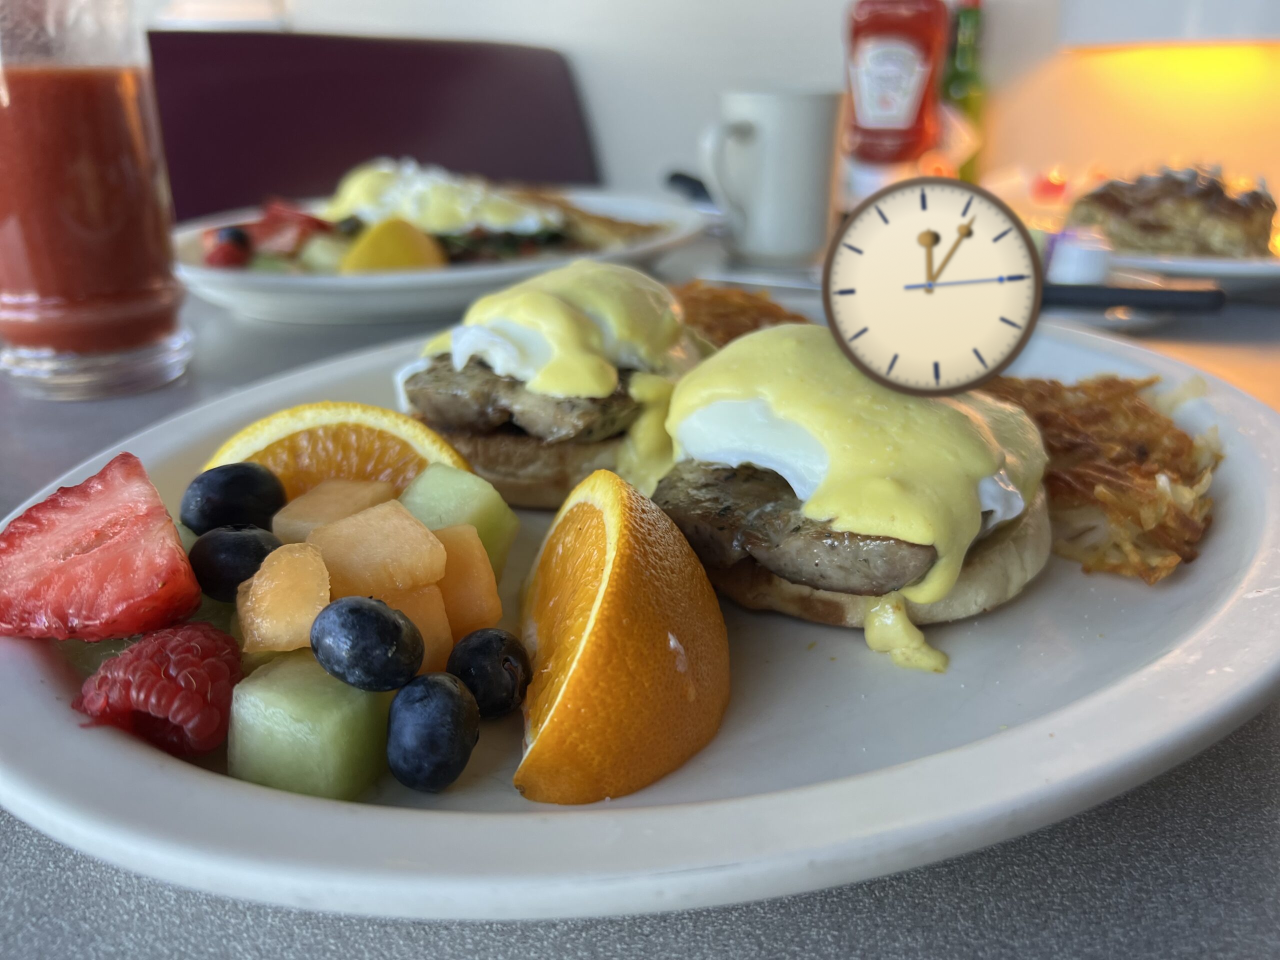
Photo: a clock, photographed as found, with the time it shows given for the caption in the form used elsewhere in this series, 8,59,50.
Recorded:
12,06,15
